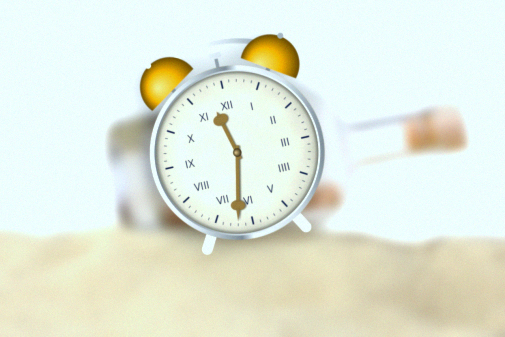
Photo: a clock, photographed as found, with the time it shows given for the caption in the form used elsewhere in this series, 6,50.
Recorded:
11,32
